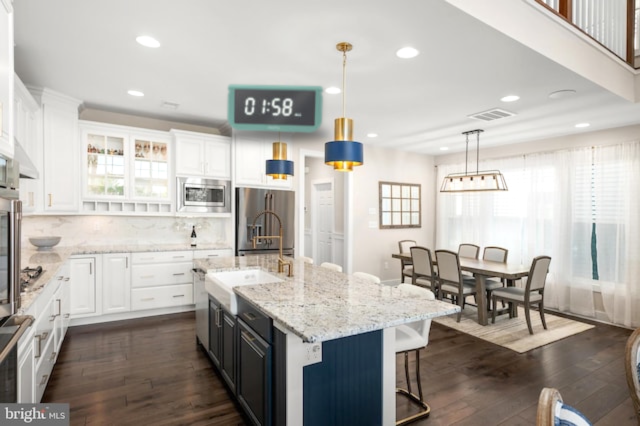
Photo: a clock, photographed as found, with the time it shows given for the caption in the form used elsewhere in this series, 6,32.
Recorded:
1,58
